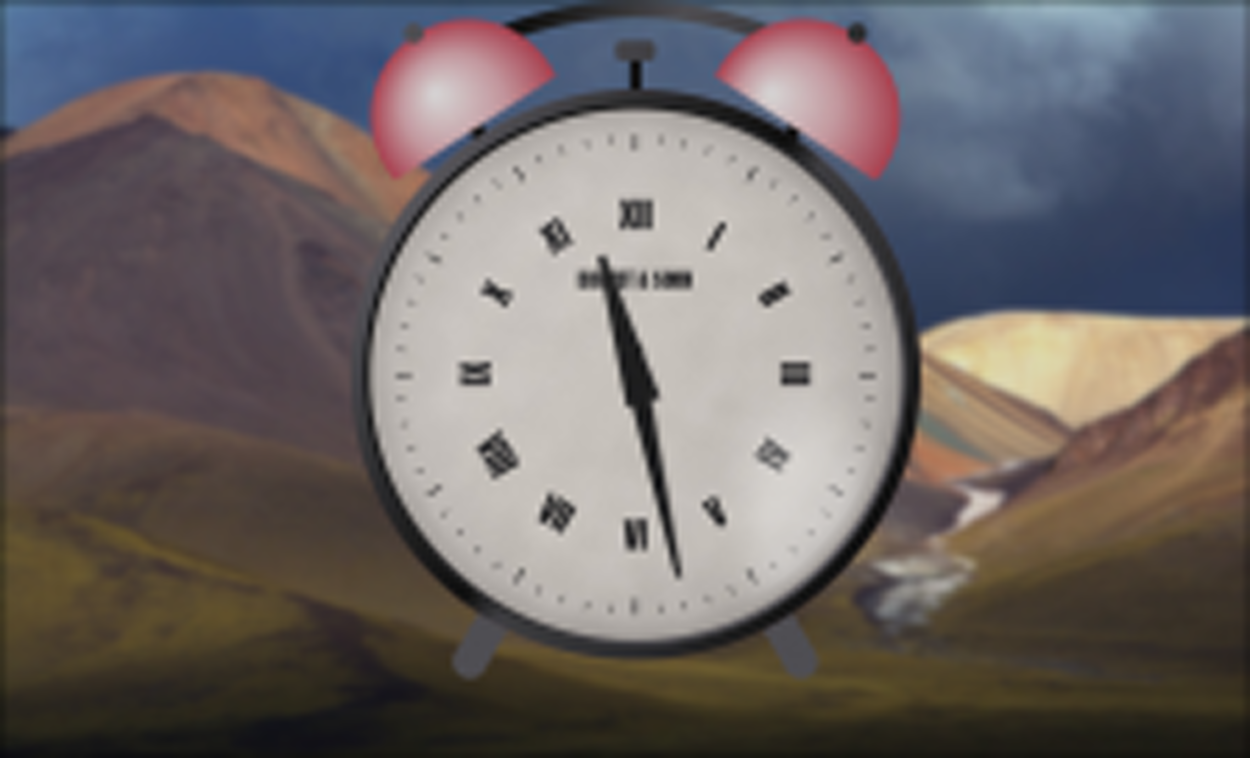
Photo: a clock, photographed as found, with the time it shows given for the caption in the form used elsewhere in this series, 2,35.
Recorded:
11,28
